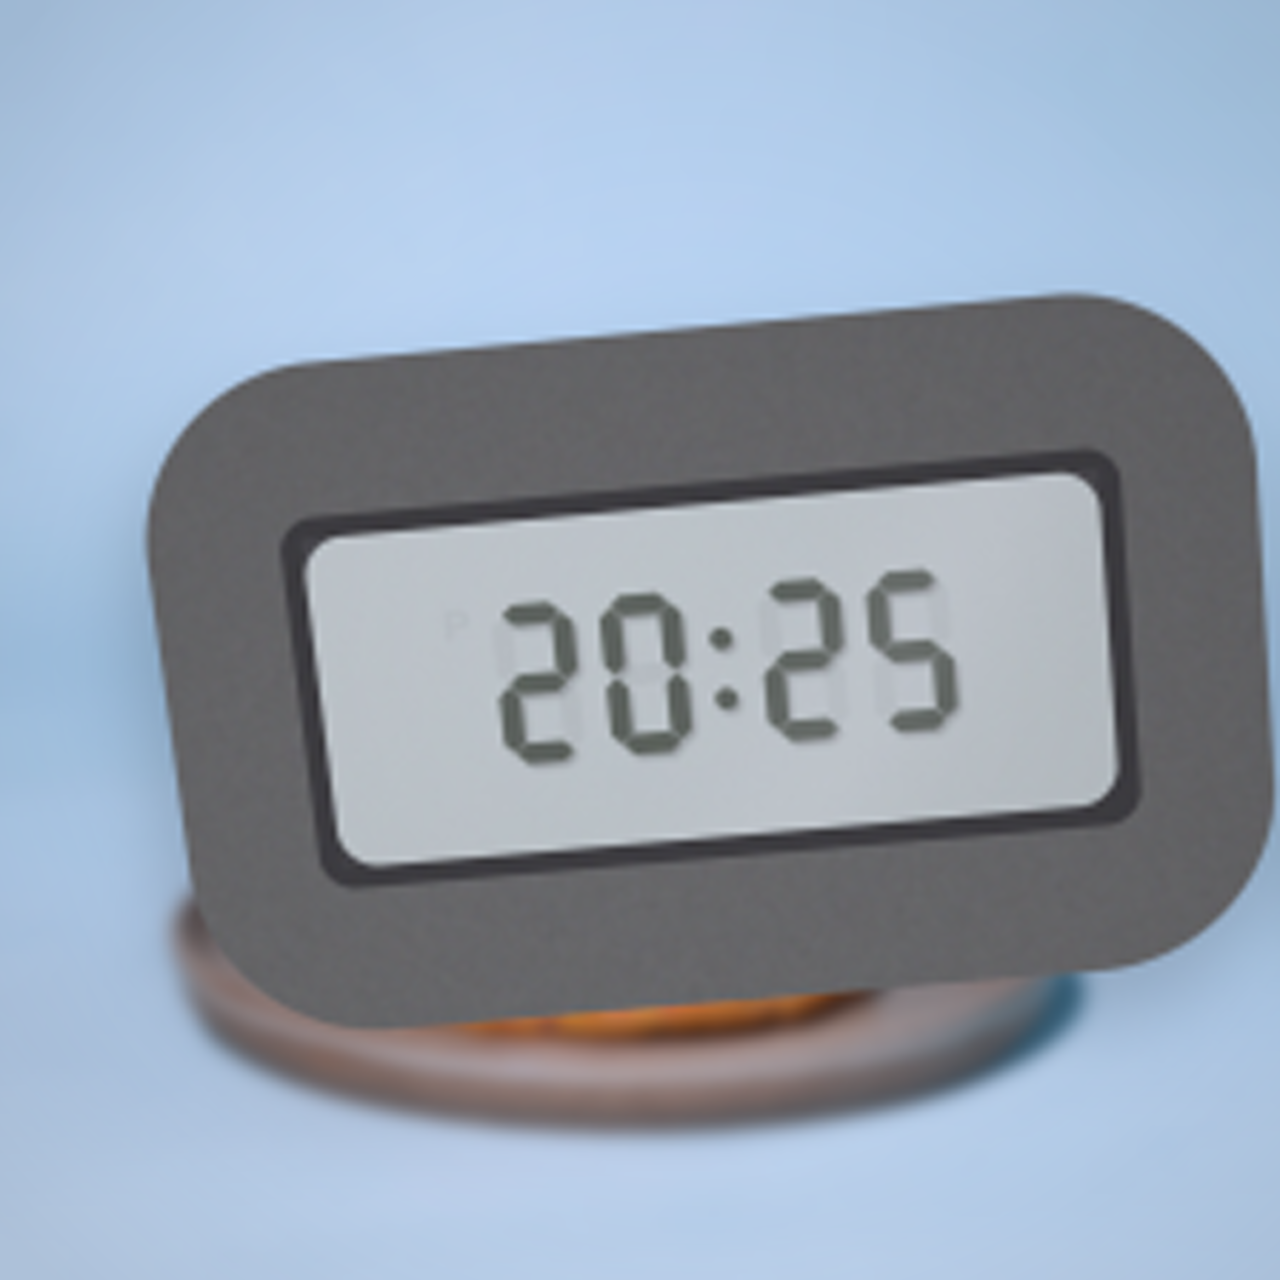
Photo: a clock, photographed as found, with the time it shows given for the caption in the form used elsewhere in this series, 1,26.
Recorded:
20,25
